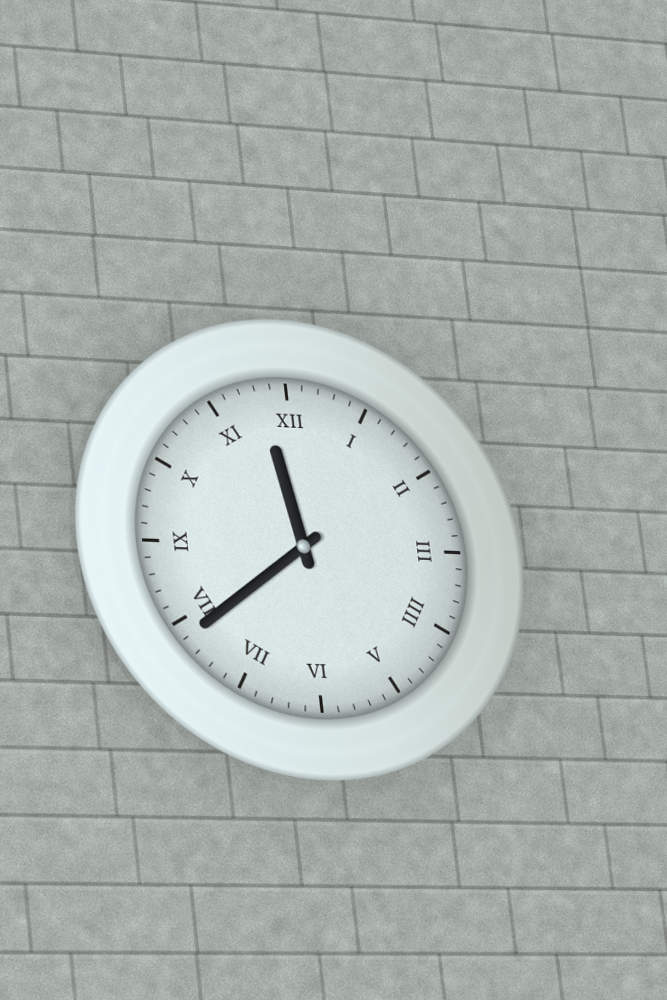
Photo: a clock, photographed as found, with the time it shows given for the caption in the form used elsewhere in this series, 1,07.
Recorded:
11,39
